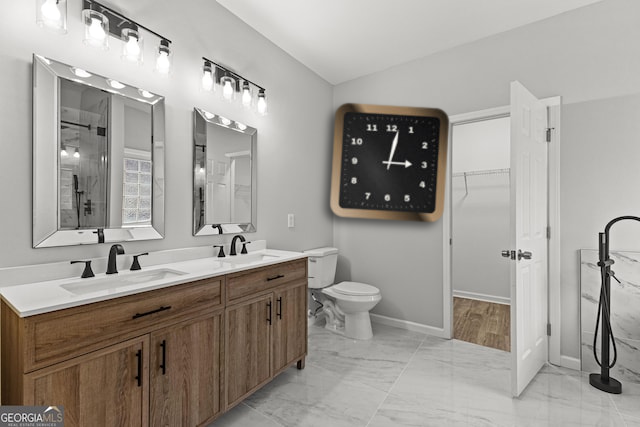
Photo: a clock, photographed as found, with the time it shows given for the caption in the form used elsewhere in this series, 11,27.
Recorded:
3,02
